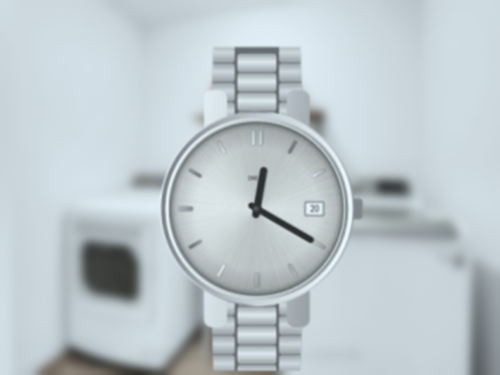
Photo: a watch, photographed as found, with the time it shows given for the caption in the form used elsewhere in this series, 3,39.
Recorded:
12,20
